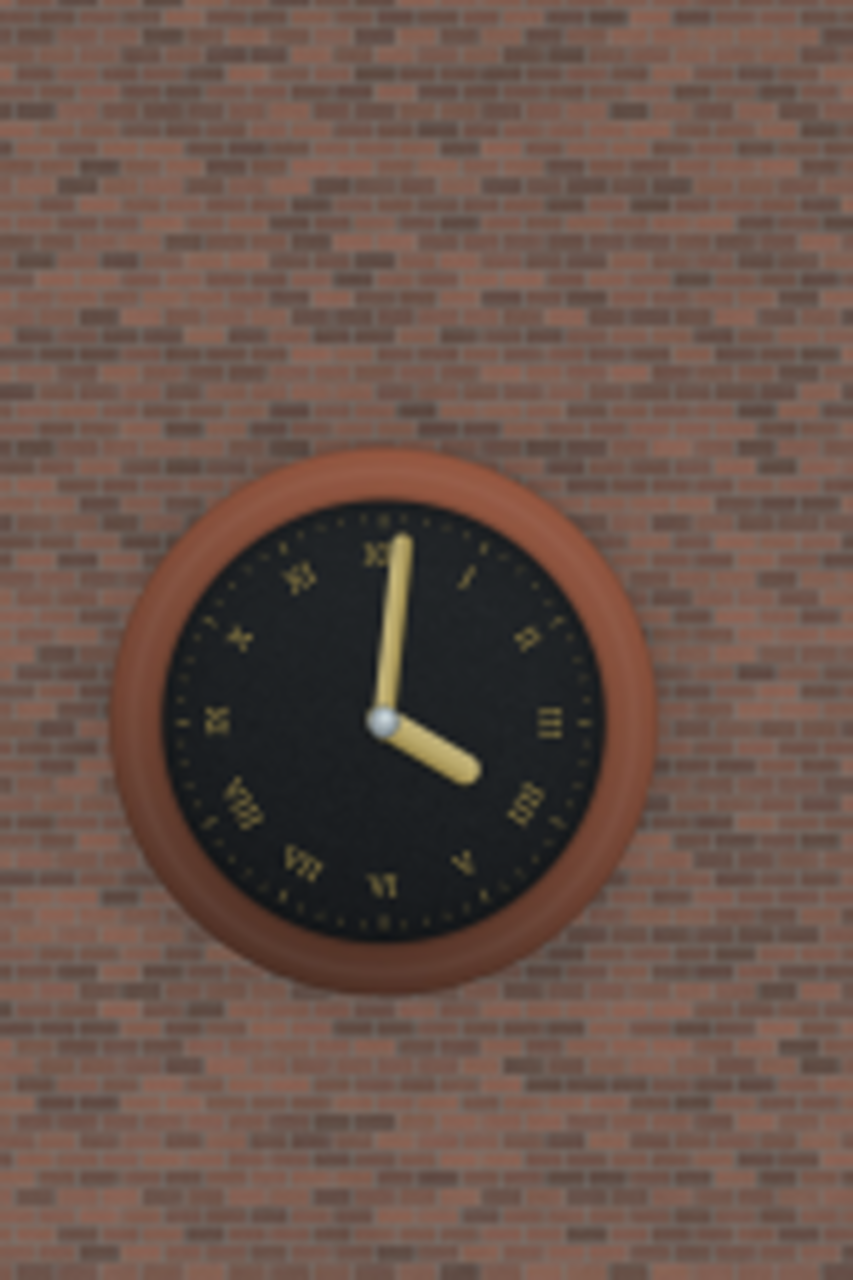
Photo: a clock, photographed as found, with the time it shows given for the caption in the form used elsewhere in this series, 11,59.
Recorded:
4,01
